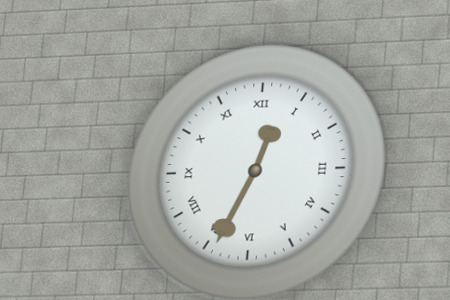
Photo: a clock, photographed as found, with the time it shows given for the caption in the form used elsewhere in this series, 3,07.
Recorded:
12,34
